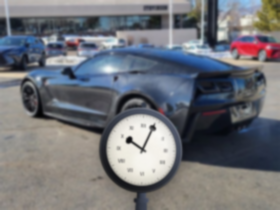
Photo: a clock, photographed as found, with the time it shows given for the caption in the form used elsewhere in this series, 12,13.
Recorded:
10,04
